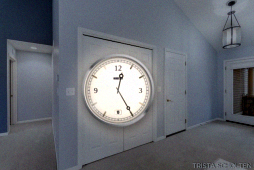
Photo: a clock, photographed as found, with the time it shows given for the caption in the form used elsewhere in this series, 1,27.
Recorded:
12,25
